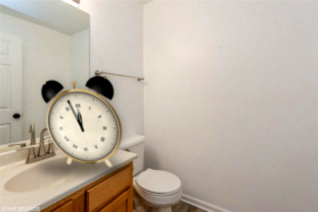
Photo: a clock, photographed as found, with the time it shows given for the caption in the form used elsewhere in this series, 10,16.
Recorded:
11,57
